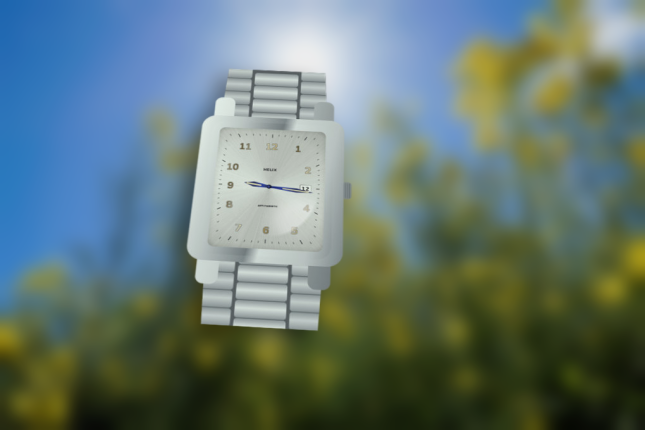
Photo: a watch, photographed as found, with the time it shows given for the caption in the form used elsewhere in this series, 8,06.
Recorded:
9,16
